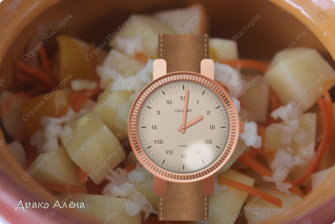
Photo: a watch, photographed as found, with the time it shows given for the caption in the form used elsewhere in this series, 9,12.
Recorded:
2,01
